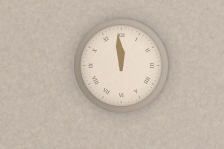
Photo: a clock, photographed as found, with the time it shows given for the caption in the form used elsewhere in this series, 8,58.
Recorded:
11,59
